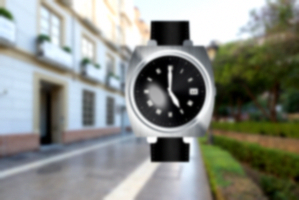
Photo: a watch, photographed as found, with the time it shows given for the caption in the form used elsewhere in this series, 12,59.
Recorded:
5,00
